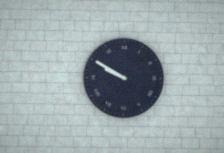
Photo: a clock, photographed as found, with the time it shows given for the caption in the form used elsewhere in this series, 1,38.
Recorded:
9,50
